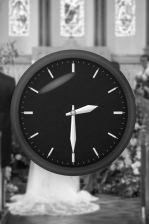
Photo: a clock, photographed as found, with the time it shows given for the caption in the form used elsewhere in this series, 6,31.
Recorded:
2,30
